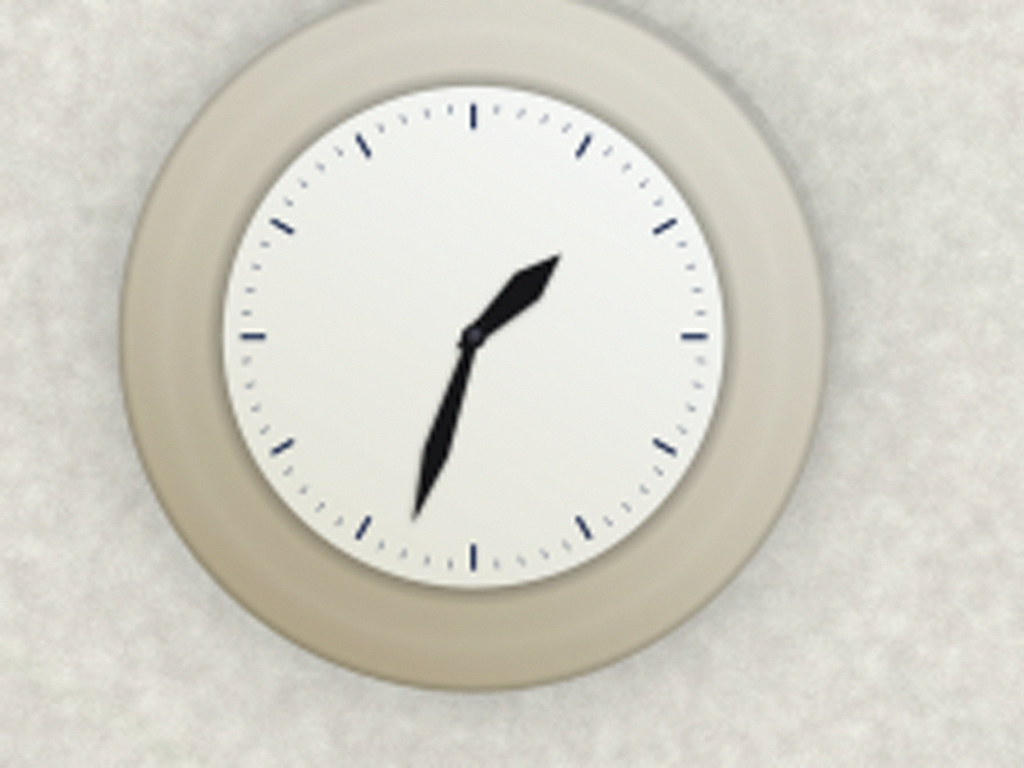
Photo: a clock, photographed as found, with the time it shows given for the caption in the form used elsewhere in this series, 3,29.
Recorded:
1,33
